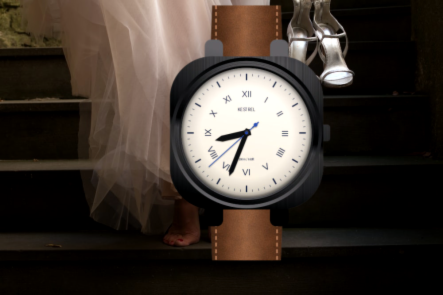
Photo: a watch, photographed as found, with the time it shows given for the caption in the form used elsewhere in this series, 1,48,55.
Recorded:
8,33,38
